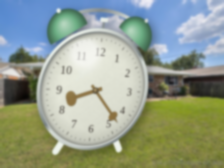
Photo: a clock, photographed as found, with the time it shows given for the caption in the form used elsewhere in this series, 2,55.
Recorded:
8,23
